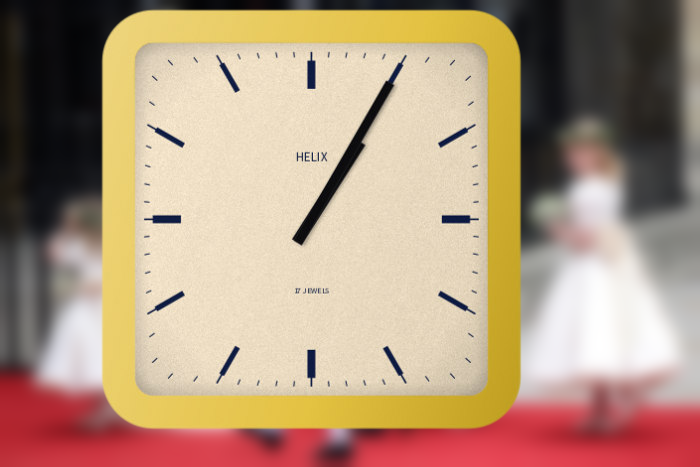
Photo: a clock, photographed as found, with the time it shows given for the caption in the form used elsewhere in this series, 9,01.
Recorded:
1,05
